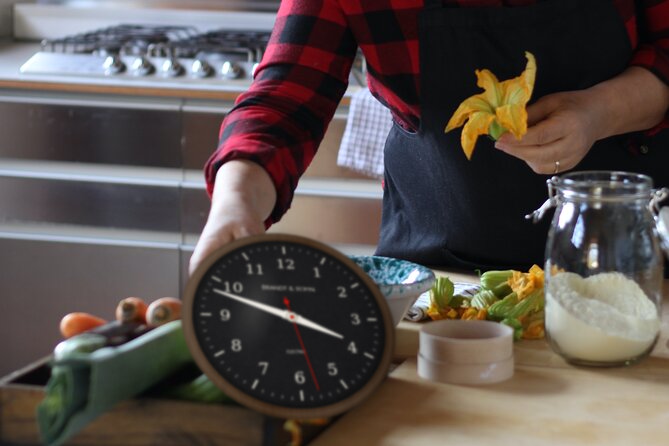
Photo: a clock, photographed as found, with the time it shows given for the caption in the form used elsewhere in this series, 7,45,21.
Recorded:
3,48,28
